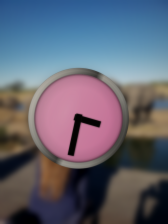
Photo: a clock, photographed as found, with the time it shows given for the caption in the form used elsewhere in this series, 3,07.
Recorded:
3,32
